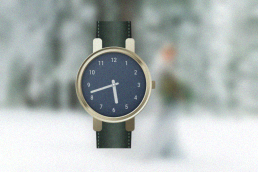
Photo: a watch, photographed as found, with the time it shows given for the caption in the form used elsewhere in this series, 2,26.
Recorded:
5,42
